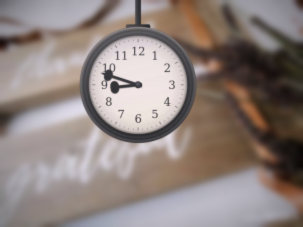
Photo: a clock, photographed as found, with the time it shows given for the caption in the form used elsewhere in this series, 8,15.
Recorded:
8,48
